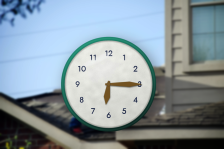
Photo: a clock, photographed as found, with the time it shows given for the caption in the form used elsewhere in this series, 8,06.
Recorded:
6,15
